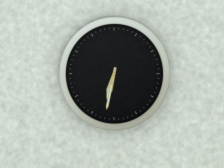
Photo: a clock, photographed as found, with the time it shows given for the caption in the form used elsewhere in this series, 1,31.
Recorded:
6,32
